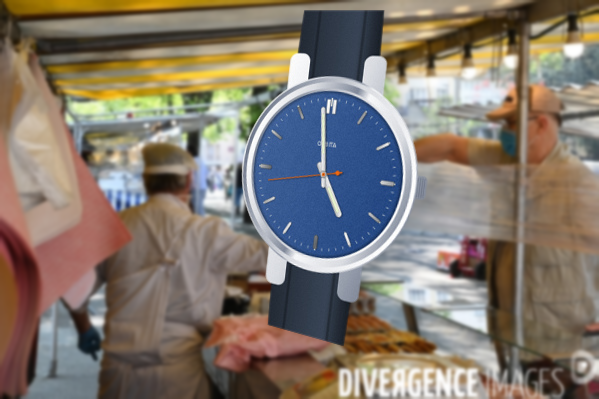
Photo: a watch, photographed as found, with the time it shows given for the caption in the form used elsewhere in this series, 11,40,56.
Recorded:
4,58,43
